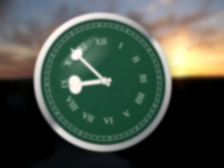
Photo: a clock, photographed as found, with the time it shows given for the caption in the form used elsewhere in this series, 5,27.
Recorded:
8,53
